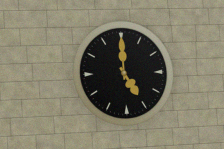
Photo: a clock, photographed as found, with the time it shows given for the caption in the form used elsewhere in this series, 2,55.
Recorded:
5,00
